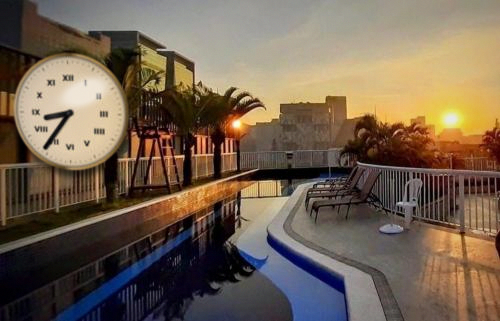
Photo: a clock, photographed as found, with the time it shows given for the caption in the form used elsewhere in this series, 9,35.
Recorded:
8,36
